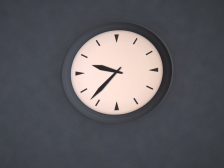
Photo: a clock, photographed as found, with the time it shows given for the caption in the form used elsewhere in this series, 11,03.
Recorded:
9,37
